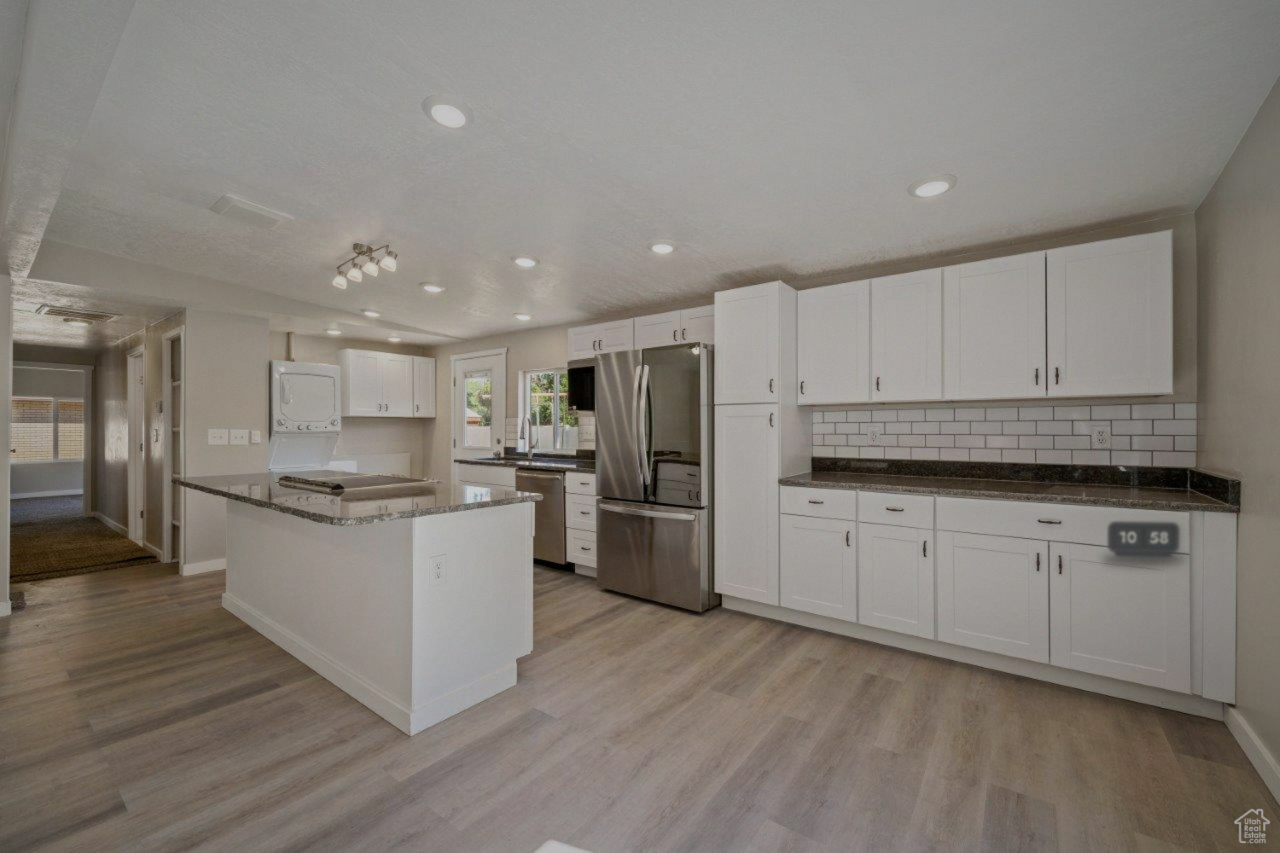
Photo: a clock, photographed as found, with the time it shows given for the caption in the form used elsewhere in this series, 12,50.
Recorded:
10,58
